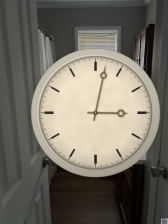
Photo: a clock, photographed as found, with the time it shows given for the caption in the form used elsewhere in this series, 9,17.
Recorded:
3,02
